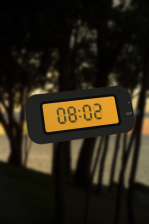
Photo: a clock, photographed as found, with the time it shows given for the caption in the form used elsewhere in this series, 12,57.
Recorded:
8,02
